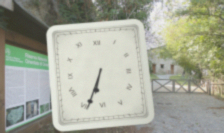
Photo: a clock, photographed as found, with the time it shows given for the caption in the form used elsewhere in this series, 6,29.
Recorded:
6,34
